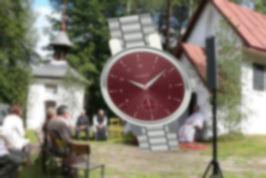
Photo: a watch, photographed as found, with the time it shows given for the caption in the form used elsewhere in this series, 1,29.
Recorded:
10,09
